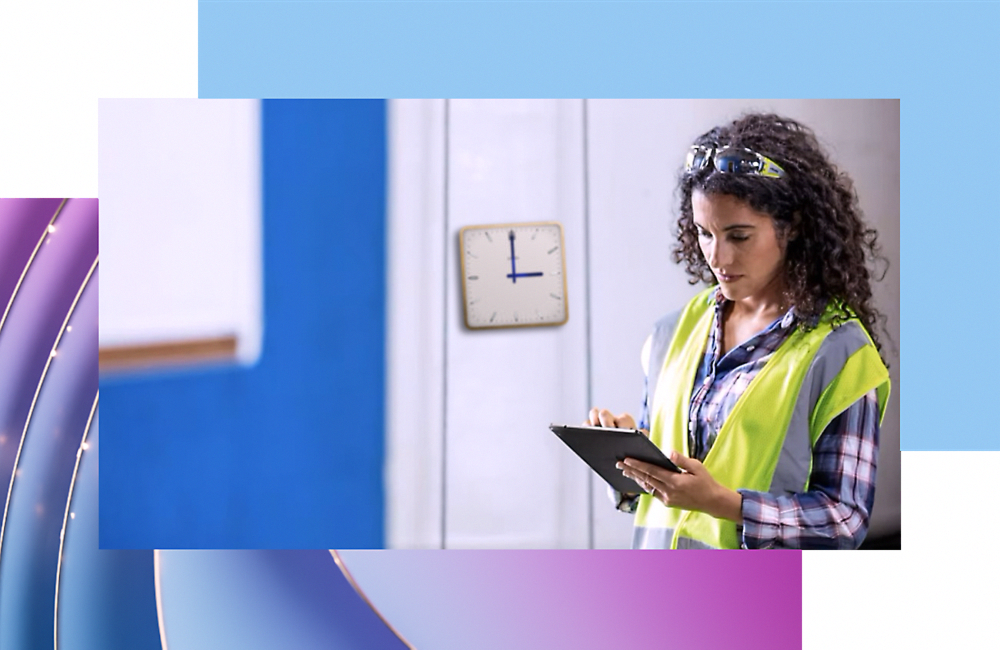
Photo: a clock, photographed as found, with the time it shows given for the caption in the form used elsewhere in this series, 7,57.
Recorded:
3,00
